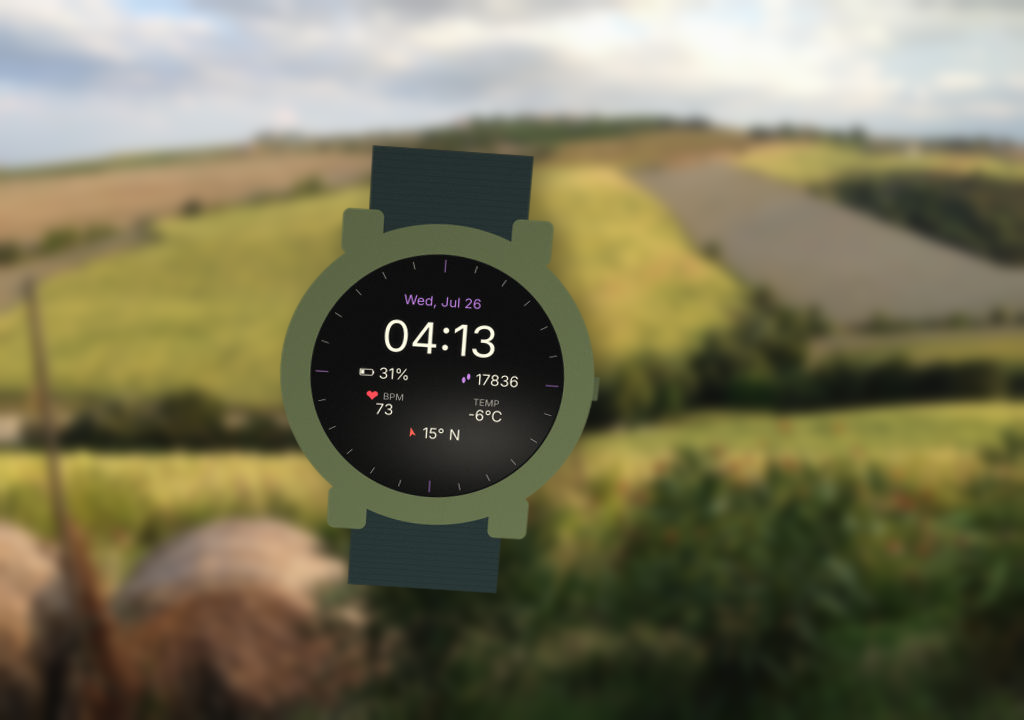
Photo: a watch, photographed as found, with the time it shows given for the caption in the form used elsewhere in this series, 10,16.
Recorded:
4,13
